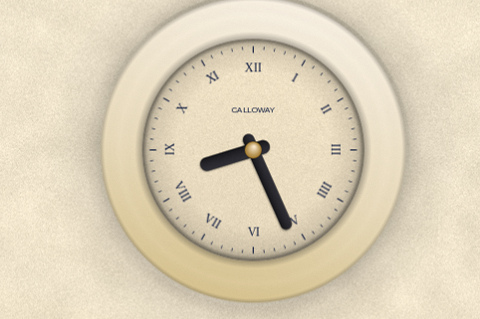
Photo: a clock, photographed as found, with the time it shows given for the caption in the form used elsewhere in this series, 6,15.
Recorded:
8,26
